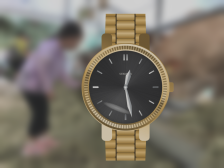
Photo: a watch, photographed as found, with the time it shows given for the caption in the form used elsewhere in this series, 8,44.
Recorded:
12,28
